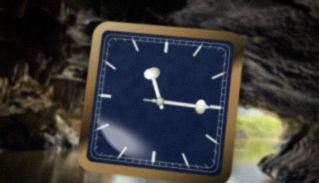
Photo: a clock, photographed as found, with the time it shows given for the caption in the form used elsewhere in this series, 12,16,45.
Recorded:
11,15,15
